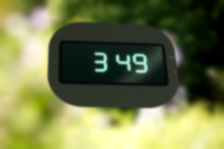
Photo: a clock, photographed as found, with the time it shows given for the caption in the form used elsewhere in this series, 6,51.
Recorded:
3,49
